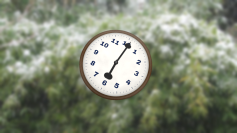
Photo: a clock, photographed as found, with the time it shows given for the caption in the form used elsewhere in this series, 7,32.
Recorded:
6,01
